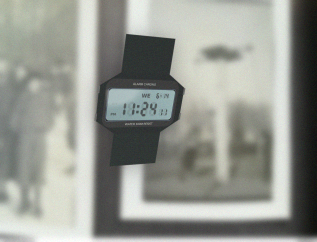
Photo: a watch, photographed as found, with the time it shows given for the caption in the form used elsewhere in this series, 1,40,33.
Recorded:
11,24,11
